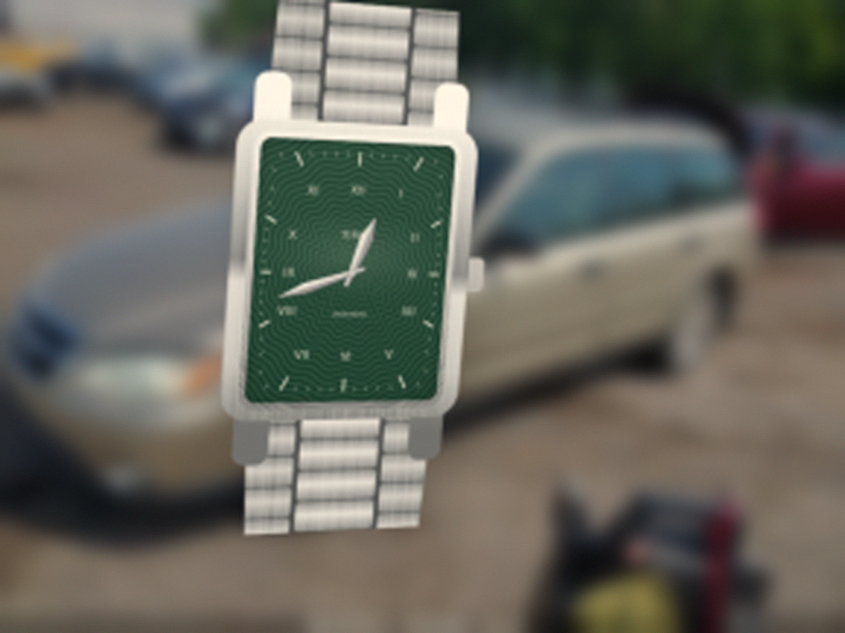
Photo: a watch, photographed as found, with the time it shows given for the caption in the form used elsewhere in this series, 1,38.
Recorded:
12,42
